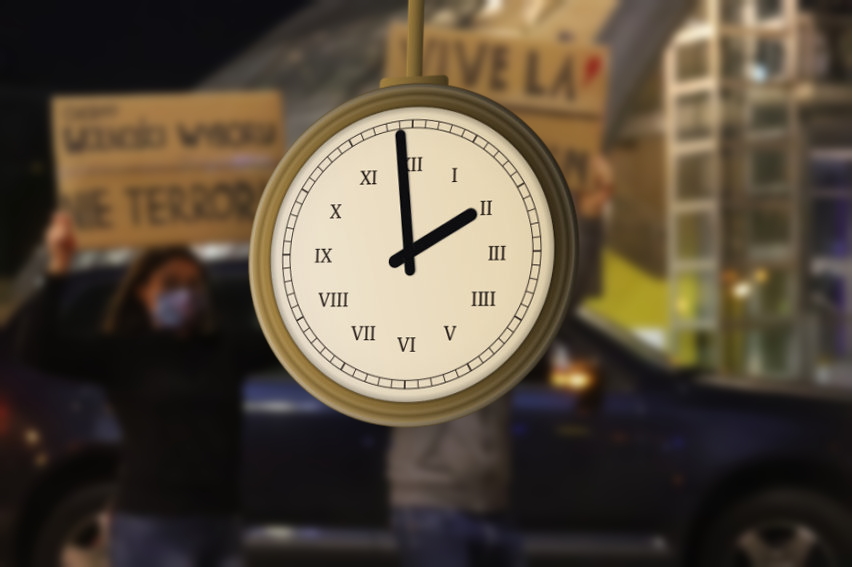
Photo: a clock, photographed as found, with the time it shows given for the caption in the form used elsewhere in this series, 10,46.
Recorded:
1,59
